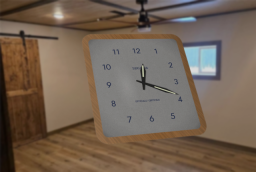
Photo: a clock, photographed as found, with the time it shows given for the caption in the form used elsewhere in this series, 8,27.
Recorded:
12,19
